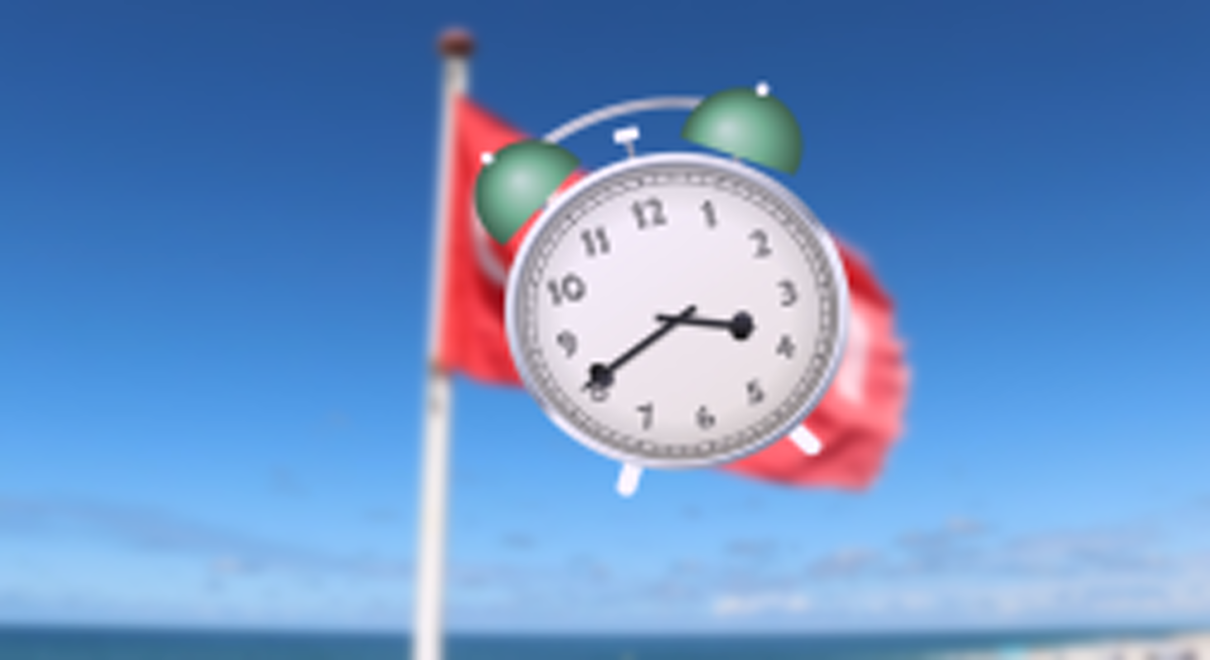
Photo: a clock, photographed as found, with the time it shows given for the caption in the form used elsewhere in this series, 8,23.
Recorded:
3,41
